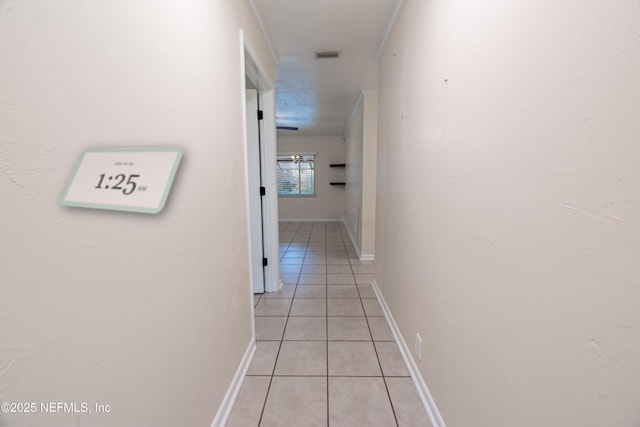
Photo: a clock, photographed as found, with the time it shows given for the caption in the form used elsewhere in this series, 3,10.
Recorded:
1,25
